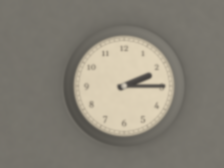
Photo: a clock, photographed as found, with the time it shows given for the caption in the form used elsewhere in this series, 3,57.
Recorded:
2,15
